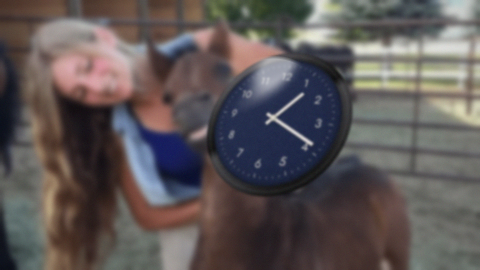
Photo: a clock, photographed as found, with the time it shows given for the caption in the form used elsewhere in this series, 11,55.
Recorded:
1,19
